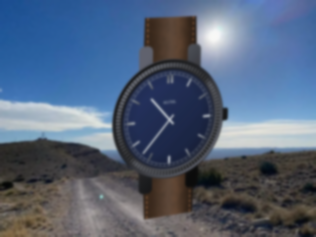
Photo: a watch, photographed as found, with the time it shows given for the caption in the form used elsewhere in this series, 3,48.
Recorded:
10,37
